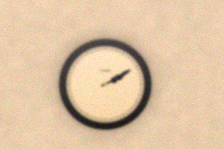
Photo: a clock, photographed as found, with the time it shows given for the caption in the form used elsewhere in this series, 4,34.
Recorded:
2,10
